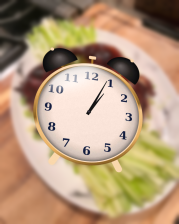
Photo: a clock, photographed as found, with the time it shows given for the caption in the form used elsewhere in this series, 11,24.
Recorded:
1,04
